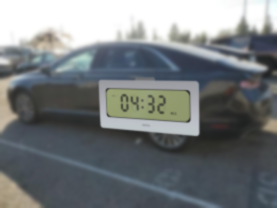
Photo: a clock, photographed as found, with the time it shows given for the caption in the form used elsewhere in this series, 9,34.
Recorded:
4,32
